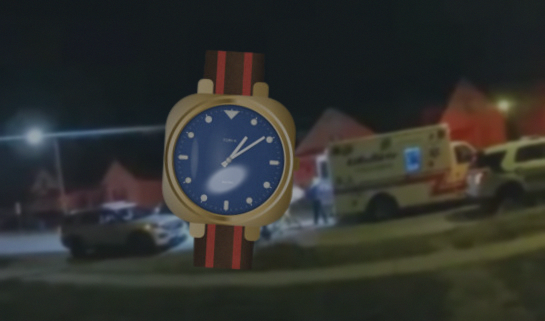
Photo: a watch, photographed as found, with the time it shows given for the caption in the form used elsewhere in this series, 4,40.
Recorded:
1,09
